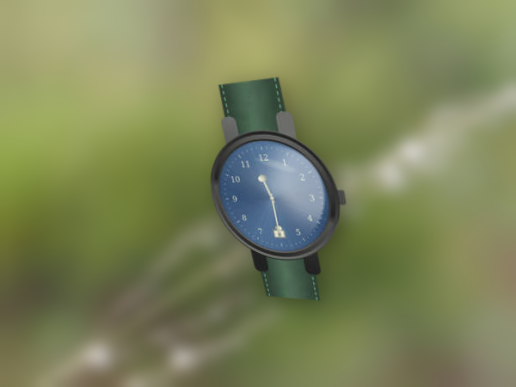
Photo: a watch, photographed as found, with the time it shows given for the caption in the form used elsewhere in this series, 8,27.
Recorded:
11,30
